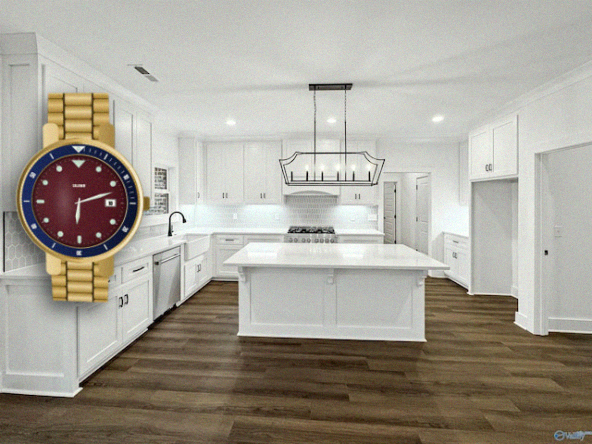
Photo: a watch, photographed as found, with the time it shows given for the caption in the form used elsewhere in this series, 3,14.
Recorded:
6,12
